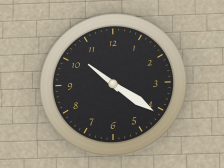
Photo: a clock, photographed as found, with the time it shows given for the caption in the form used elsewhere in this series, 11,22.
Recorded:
10,21
